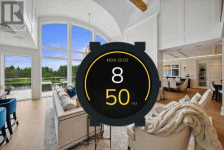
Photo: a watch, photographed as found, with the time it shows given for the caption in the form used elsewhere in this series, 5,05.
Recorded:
8,50
